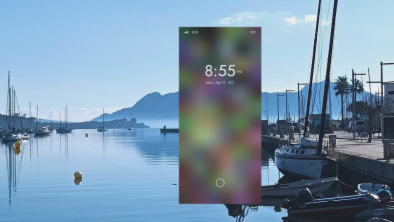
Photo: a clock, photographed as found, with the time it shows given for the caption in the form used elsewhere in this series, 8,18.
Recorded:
8,55
